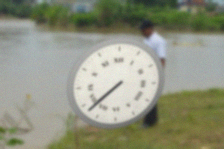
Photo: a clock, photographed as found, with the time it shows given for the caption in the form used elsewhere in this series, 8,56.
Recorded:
7,38
